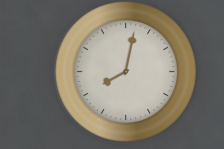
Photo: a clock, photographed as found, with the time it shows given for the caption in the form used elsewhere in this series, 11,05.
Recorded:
8,02
